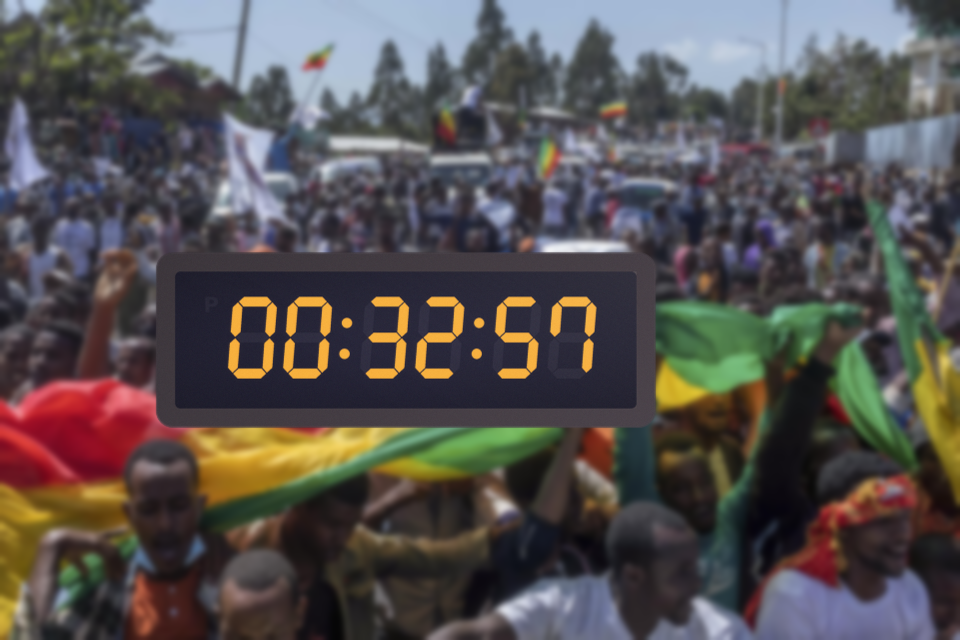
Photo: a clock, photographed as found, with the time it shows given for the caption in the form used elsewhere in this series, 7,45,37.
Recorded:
0,32,57
